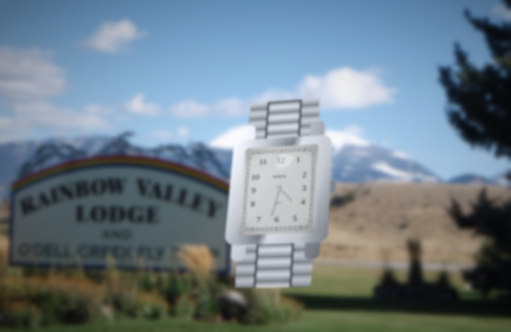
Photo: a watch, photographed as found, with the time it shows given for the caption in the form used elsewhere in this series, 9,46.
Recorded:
4,32
